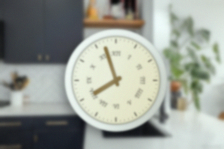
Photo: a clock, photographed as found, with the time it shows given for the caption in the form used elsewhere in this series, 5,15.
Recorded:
7,57
